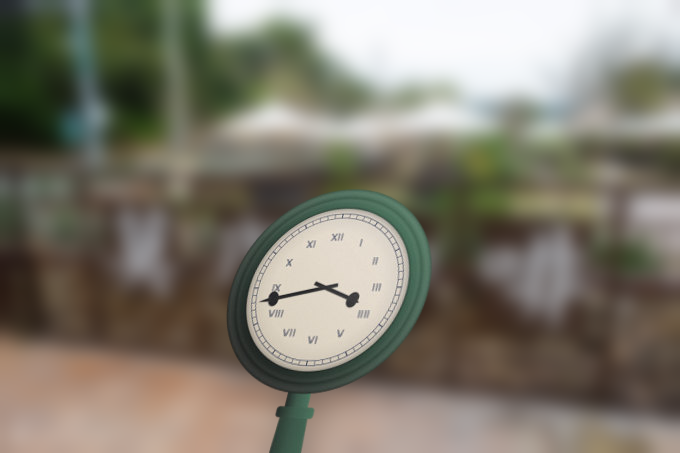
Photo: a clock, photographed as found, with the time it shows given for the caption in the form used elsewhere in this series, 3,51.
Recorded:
3,43
